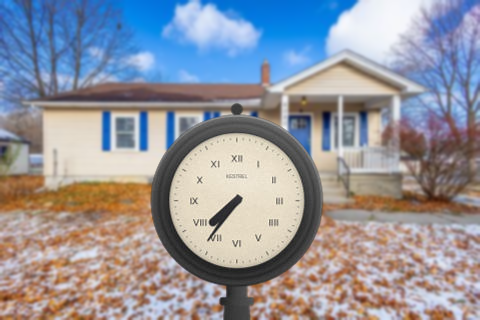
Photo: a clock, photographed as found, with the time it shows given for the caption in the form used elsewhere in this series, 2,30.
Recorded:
7,36
